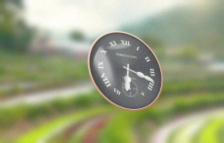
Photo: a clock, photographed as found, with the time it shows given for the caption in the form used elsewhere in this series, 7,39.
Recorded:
6,18
